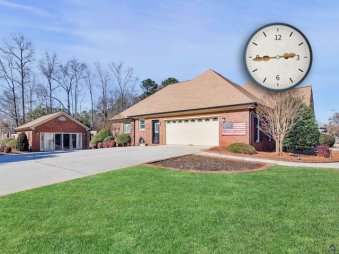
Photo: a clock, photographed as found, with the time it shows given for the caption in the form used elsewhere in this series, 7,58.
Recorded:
2,44
